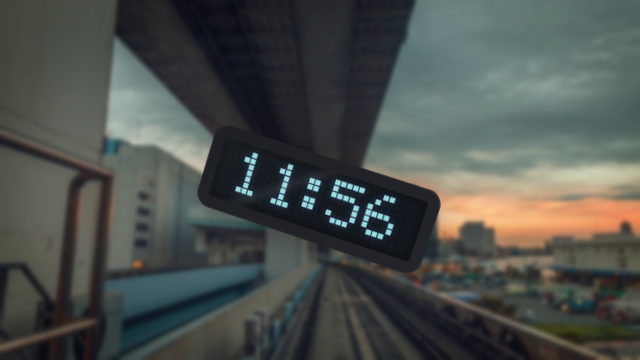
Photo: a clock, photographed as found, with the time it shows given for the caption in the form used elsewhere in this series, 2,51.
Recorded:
11,56
